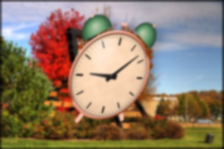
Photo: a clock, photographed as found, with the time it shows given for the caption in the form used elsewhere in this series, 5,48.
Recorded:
9,08
